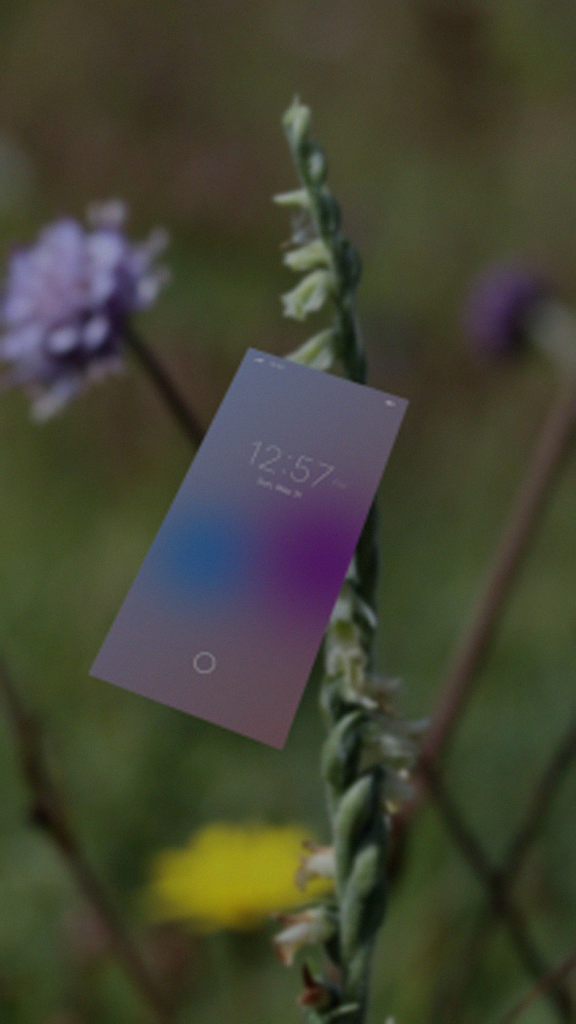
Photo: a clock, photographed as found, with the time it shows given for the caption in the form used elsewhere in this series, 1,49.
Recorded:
12,57
